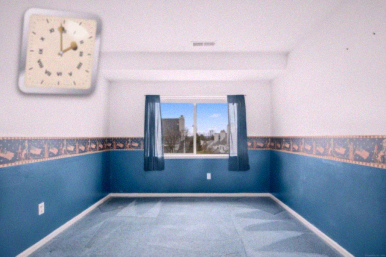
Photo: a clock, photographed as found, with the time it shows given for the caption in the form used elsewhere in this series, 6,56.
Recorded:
1,59
